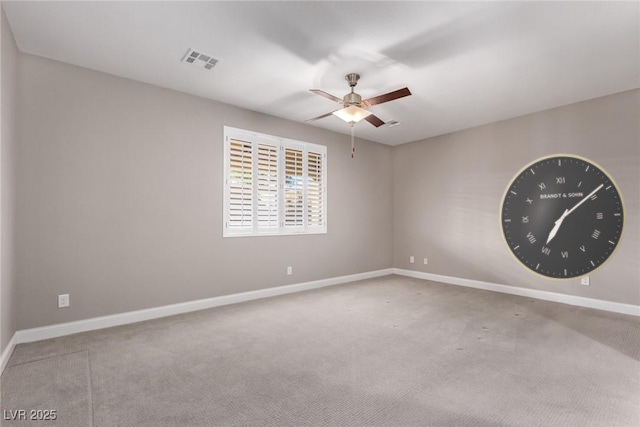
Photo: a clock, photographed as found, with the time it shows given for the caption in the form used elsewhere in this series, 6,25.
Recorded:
7,09
